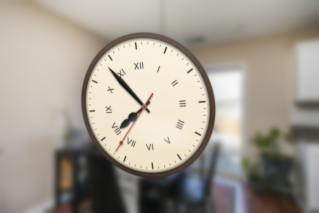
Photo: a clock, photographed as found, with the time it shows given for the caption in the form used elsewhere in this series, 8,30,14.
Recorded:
7,53,37
